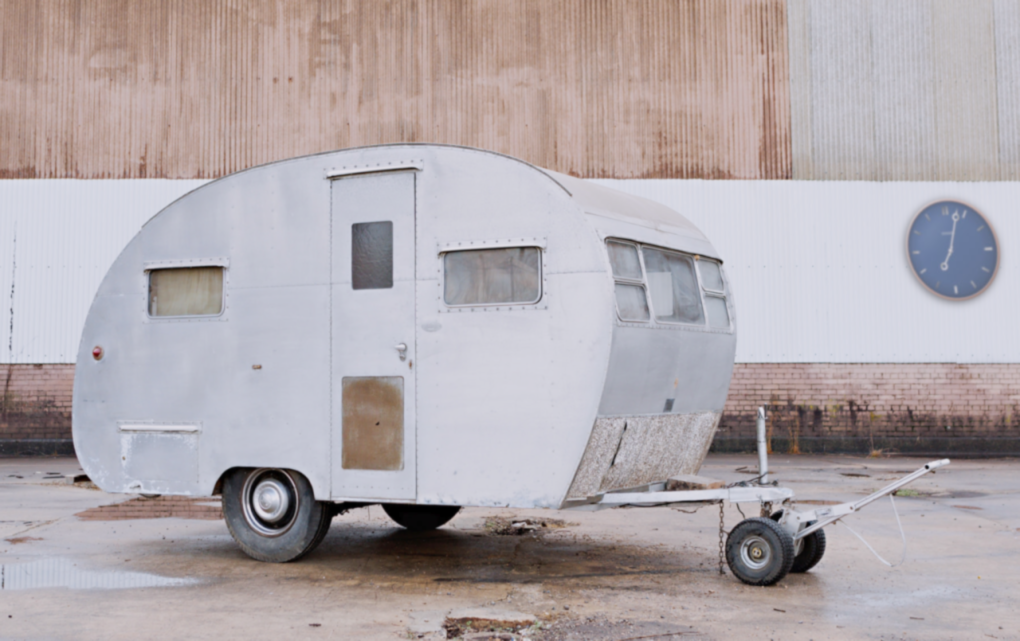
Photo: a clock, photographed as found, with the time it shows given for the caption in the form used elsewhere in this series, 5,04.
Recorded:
7,03
